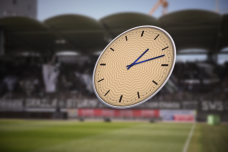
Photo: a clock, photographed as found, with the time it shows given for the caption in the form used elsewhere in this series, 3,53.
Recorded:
1,12
